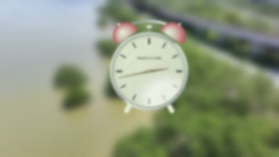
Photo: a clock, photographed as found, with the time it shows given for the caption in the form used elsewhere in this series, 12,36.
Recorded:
2,43
